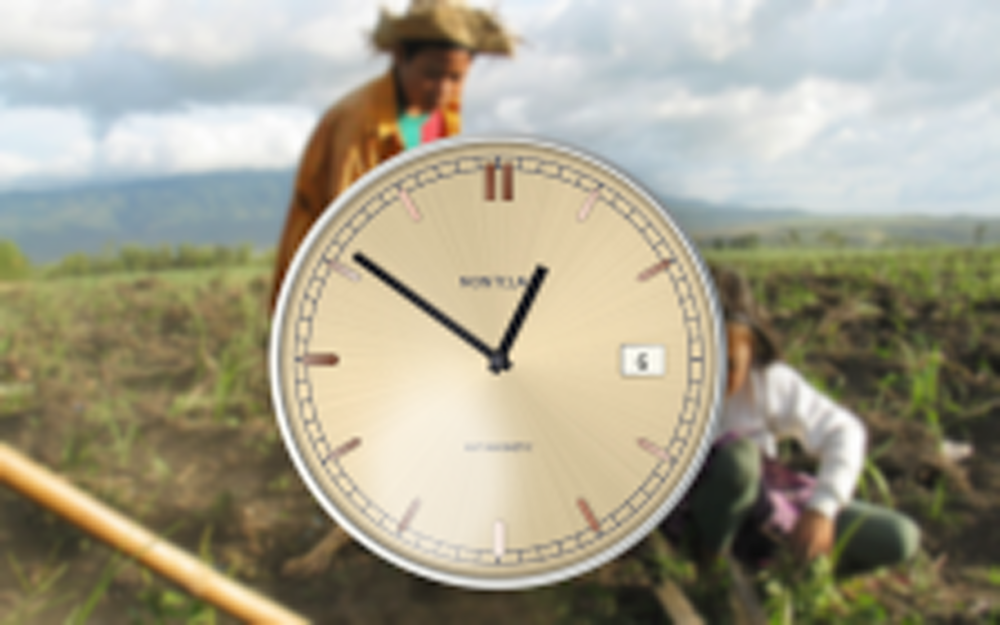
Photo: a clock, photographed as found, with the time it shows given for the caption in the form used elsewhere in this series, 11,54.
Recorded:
12,51
